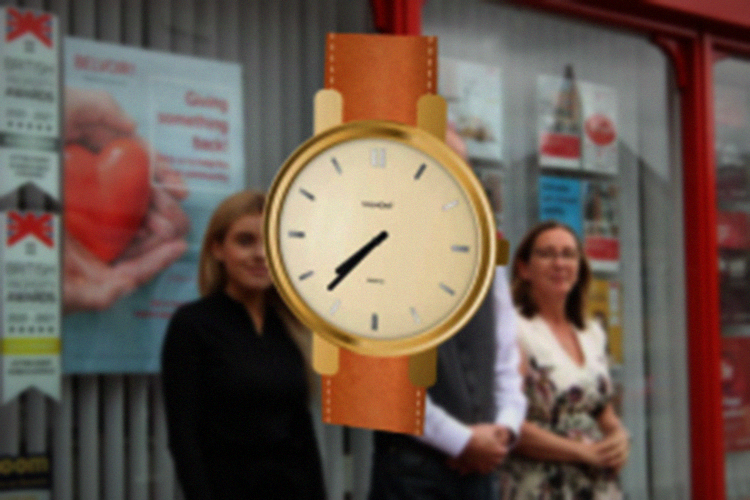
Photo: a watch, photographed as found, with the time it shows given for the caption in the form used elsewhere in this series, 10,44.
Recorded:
7,37
